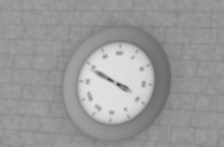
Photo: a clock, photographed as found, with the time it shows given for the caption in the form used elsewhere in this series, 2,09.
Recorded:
3,49
